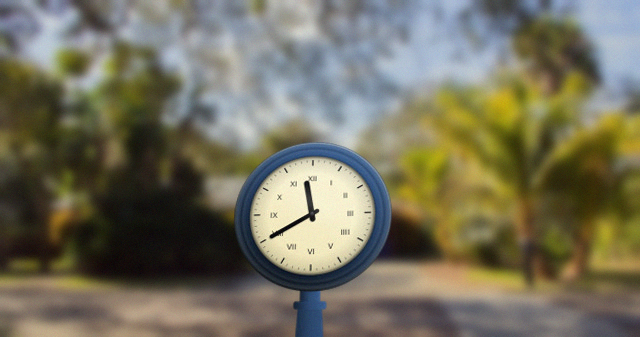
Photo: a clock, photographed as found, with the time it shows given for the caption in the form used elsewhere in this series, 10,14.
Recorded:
11,40
